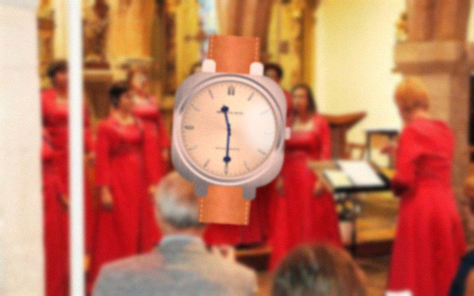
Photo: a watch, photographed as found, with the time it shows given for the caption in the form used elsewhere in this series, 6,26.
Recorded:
11,30
